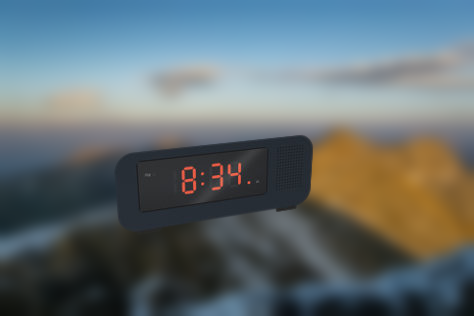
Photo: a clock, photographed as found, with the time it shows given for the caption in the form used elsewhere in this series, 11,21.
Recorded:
8,34
